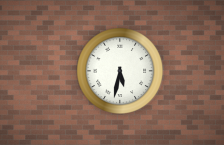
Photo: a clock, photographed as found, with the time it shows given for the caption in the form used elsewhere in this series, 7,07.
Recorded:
5,32
